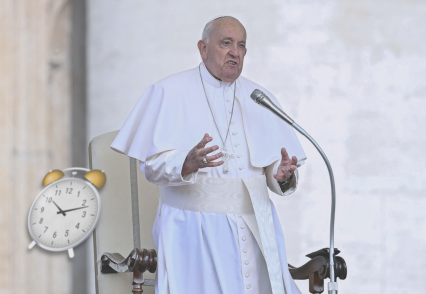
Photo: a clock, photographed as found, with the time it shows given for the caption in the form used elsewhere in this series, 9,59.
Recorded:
10,12
